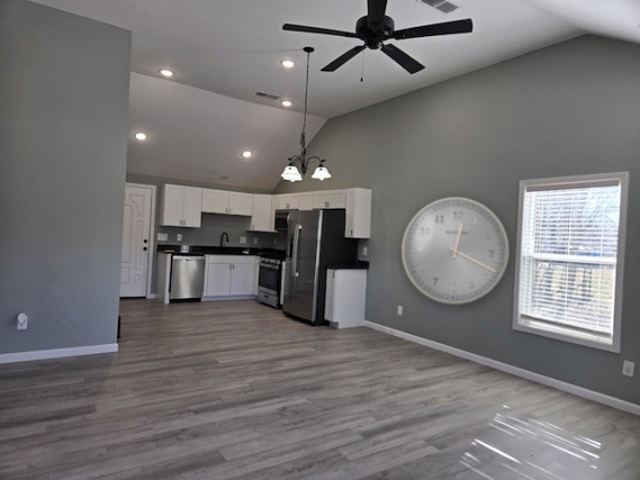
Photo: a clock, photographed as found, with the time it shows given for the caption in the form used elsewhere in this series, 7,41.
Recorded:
12,19
